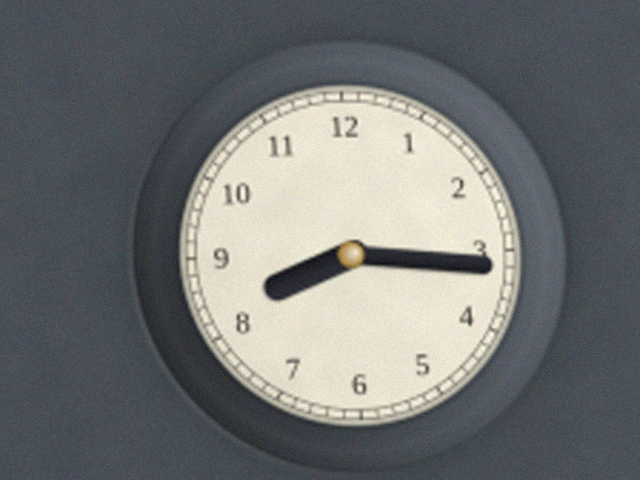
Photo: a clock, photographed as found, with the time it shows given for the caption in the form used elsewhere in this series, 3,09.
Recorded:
8,16
